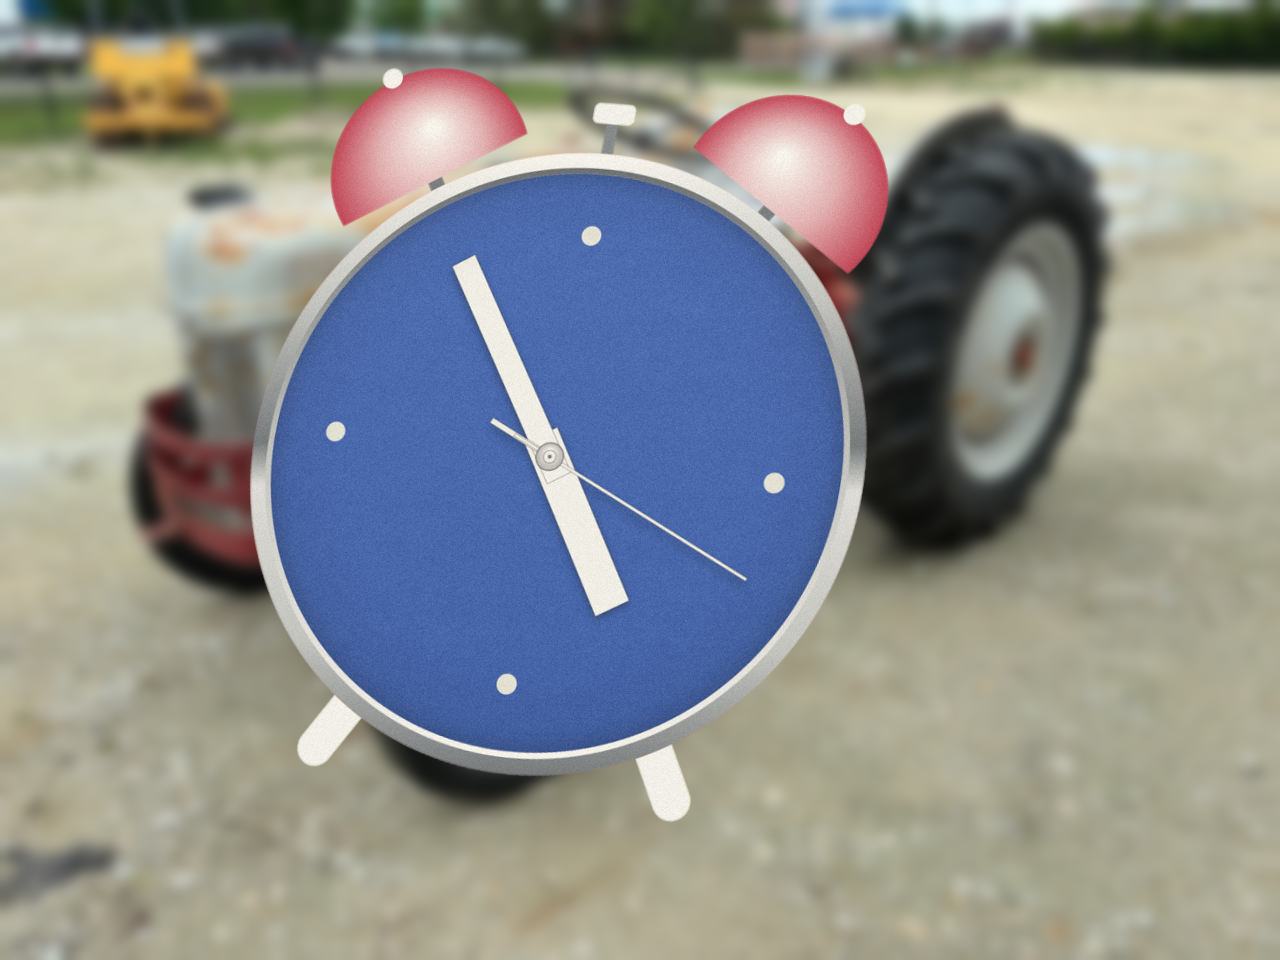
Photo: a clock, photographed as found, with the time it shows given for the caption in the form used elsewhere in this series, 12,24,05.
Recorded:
4,54,19
